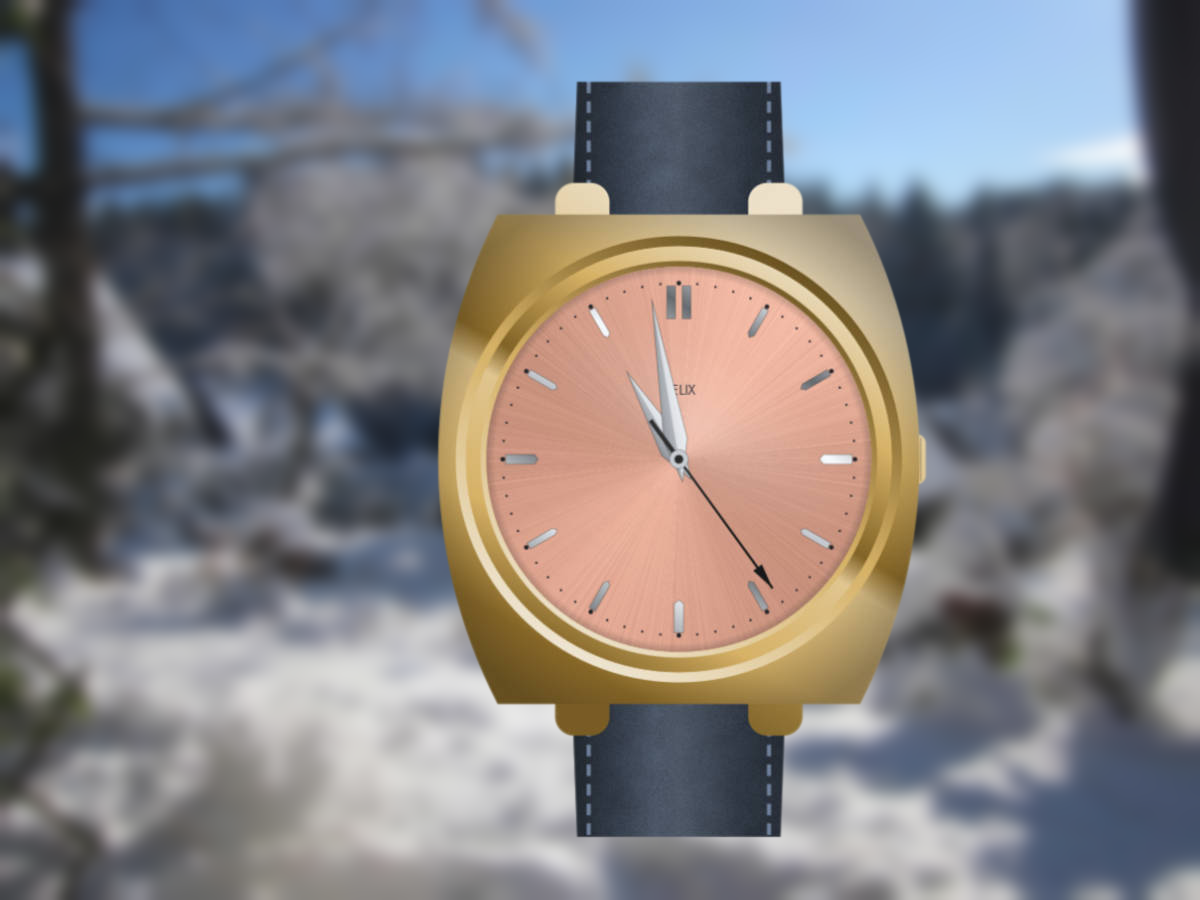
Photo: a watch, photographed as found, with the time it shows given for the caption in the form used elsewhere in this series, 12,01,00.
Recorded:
10,58,24
